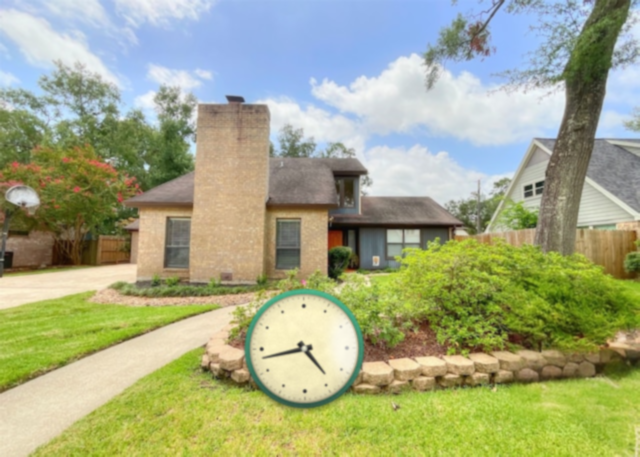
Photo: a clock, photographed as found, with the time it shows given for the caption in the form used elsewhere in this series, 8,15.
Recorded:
4,43
